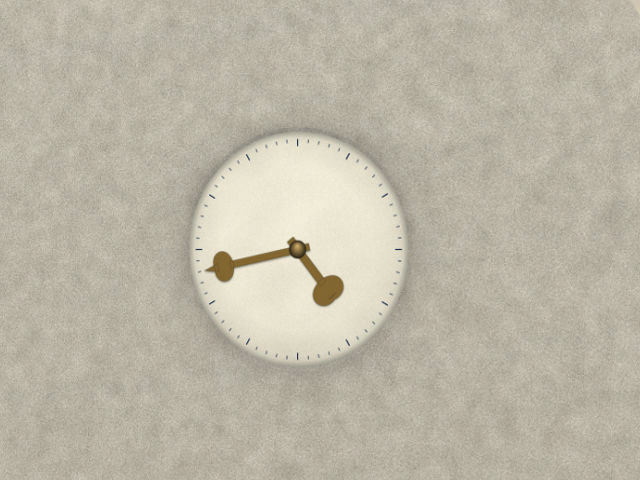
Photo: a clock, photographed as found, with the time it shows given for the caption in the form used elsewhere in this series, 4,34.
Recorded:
4,43
